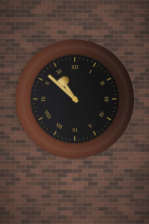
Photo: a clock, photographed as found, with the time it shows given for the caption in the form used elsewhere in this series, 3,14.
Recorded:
10,52
